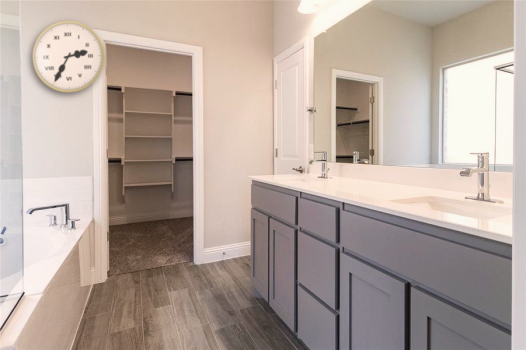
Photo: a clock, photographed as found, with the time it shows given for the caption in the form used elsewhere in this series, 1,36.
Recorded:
2,35
